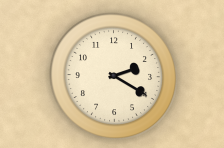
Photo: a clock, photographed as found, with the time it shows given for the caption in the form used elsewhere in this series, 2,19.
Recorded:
2,20
